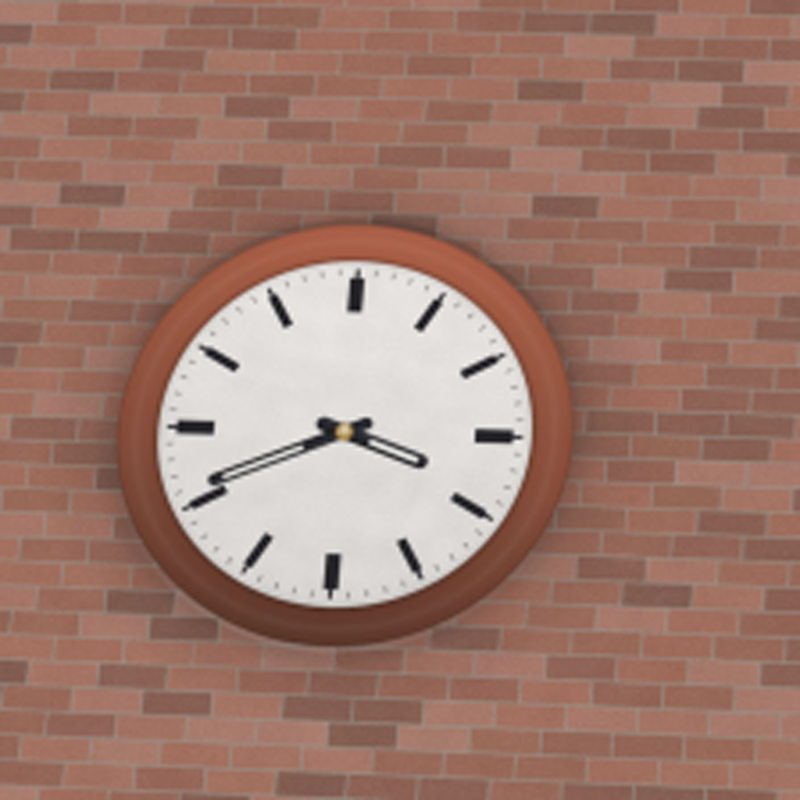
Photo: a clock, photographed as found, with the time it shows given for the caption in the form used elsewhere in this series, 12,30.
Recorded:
3,41
